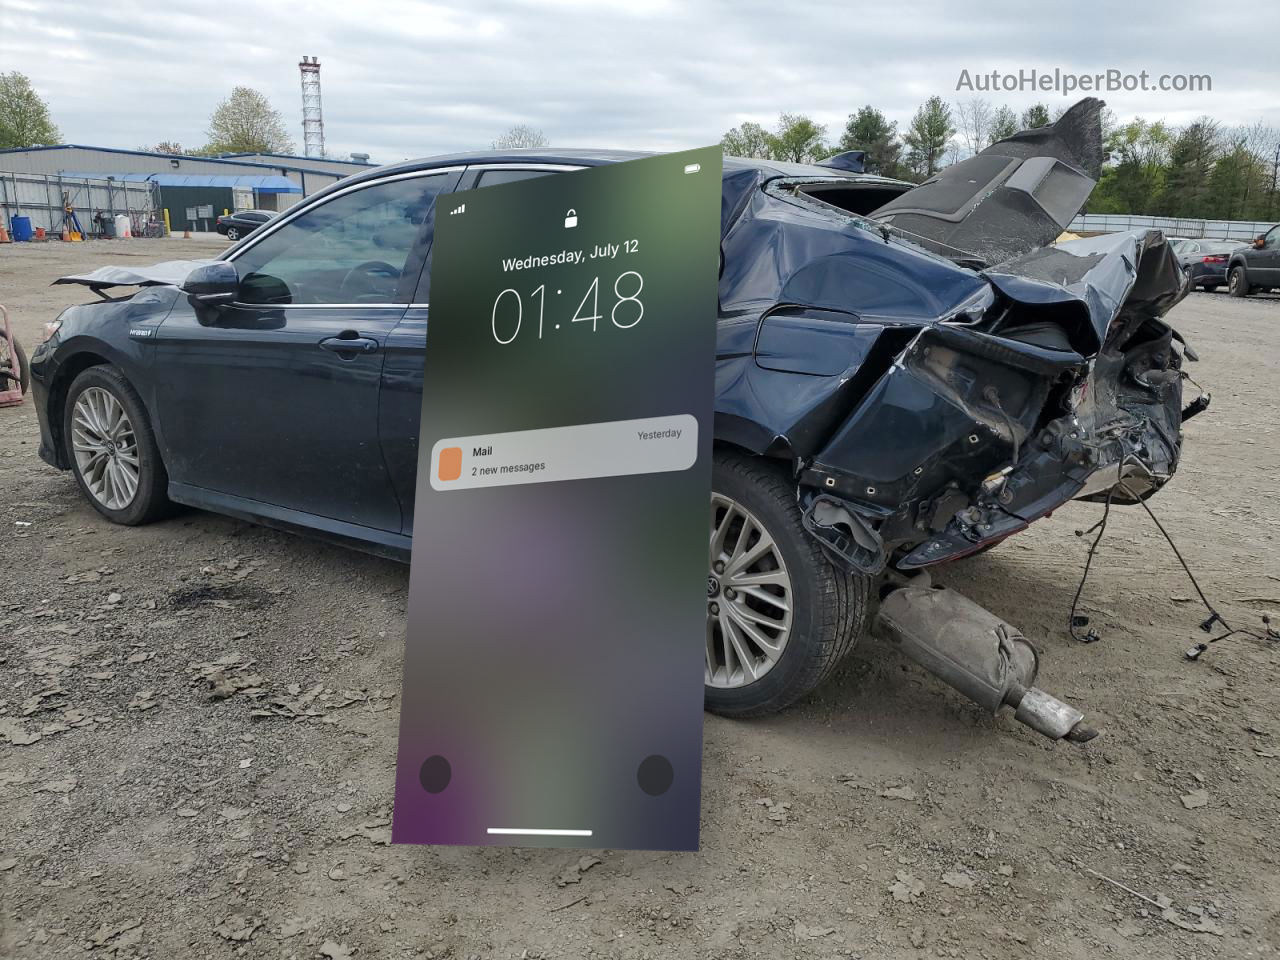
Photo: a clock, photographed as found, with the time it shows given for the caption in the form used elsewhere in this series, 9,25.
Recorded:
1,48
